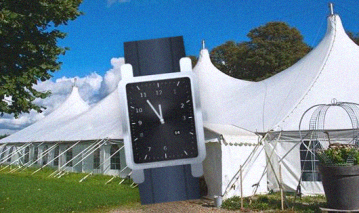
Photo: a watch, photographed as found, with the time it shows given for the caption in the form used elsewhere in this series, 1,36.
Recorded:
11,55
